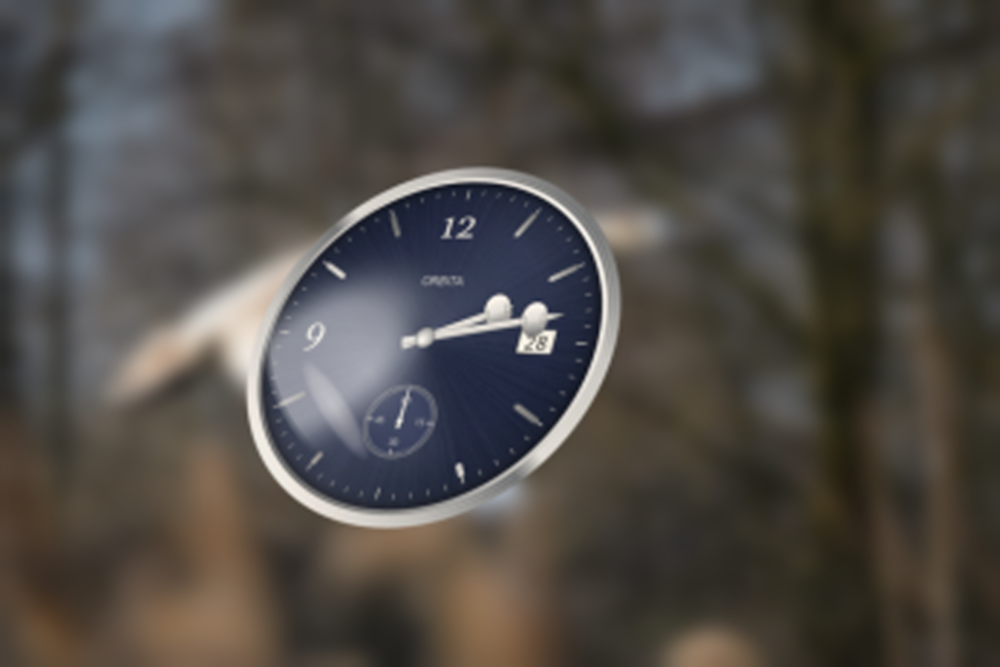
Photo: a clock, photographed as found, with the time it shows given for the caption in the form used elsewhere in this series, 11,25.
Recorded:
2,13
